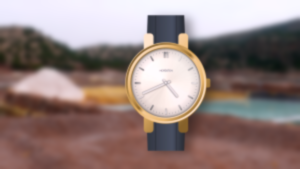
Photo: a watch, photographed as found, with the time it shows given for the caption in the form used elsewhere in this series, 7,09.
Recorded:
4,41
